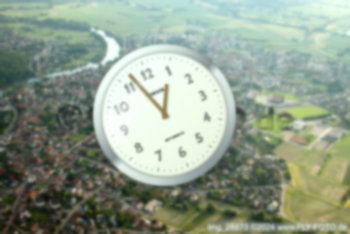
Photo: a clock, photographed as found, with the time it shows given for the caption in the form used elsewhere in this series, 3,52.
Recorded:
12,57
